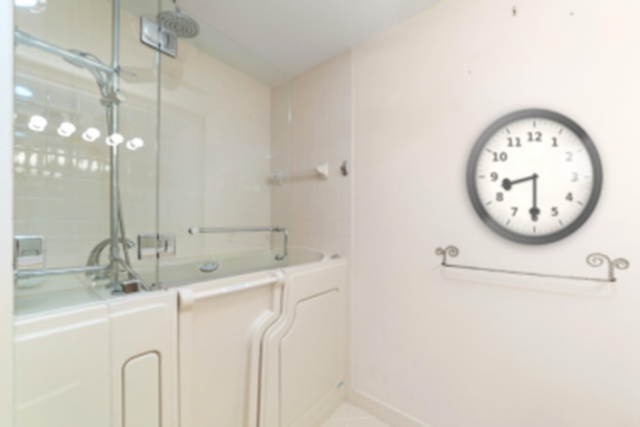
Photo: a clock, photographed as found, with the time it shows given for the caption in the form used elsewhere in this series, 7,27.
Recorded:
8,30
